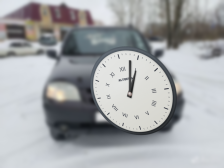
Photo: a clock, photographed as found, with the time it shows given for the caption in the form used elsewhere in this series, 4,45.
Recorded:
1,03
